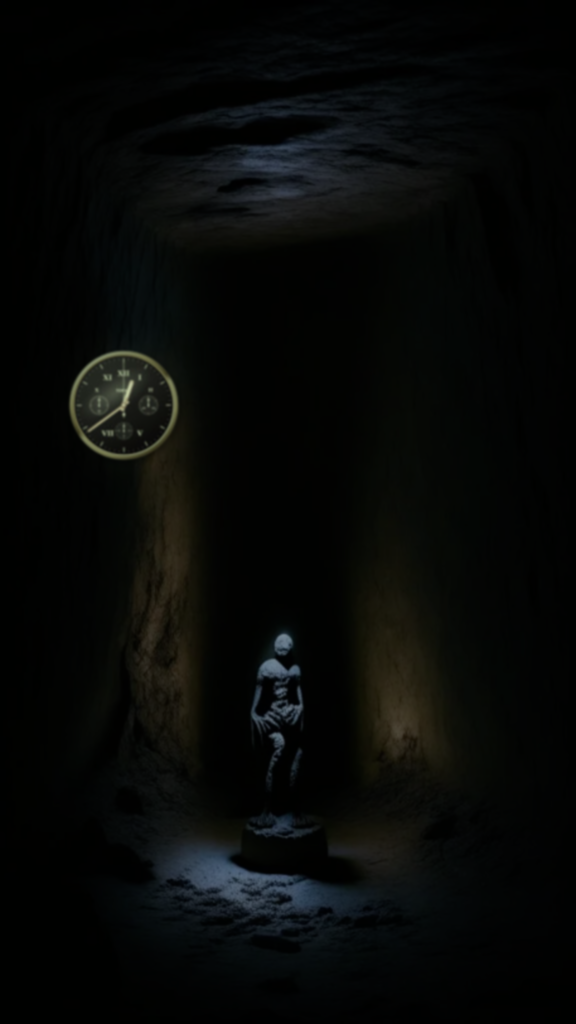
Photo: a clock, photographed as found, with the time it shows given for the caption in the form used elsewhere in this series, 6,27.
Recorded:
12,39
